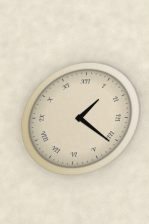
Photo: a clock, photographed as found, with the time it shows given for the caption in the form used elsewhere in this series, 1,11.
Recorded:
1,21
